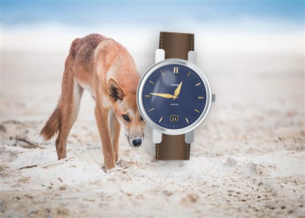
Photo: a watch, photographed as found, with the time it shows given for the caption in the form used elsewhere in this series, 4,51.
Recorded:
12,46
